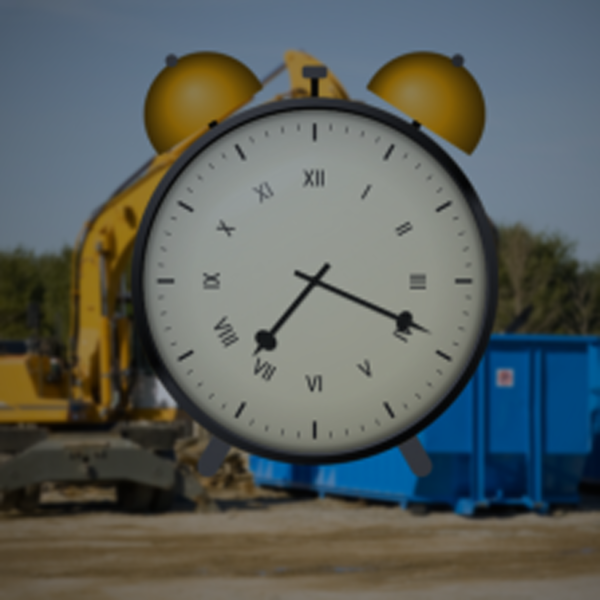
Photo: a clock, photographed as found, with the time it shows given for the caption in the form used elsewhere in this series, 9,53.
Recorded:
7,19
